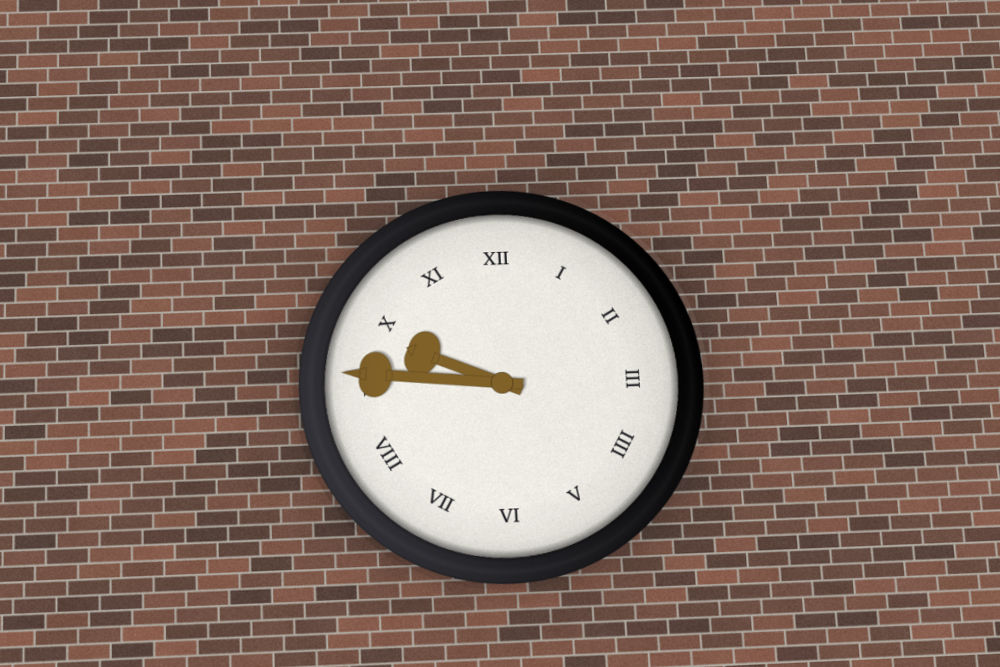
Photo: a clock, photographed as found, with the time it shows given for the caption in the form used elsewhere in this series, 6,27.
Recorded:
9,46
